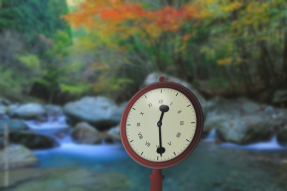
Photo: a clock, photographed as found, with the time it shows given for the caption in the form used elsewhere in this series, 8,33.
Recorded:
12,29
